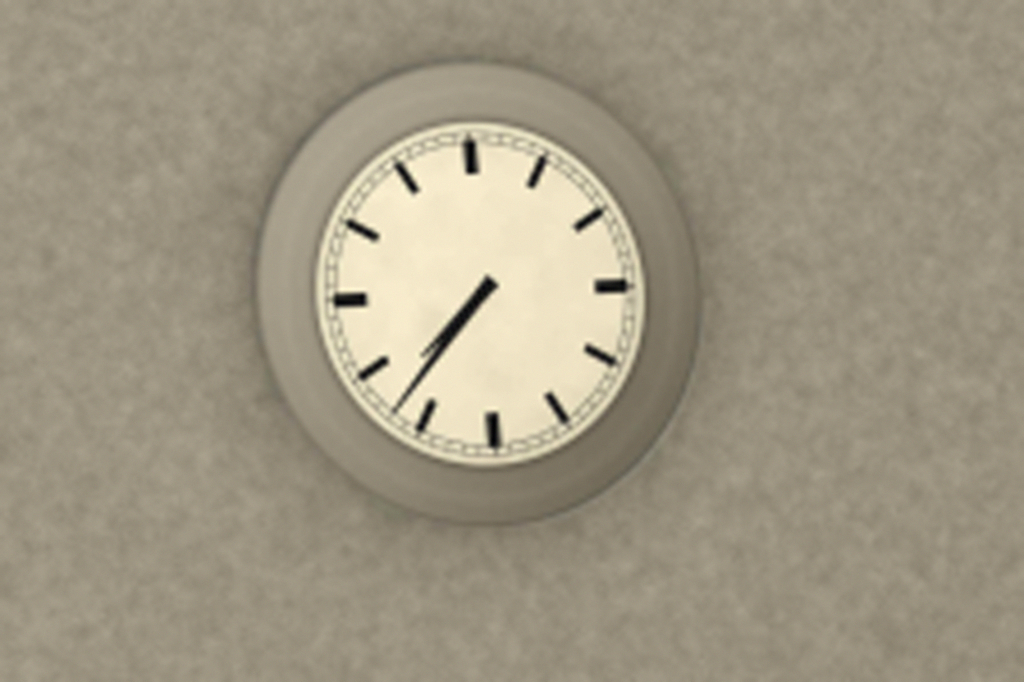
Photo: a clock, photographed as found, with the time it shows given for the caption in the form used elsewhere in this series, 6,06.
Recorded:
7,37
